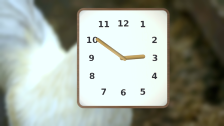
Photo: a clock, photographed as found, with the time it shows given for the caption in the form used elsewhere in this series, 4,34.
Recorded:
2,51
